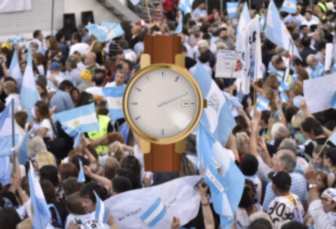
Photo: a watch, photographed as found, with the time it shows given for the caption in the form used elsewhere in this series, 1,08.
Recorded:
2,11
